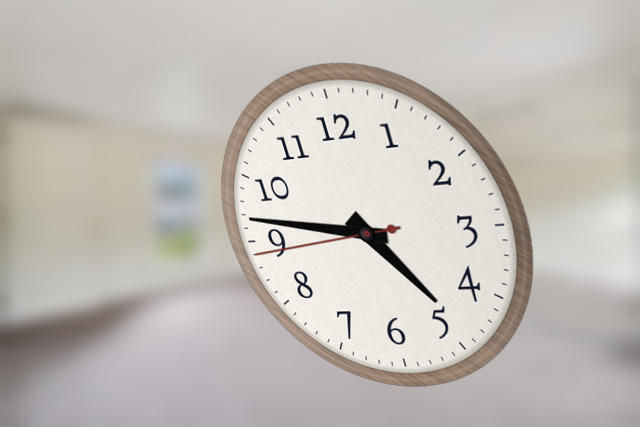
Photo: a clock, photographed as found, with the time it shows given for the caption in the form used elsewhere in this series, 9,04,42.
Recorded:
4,46,44
